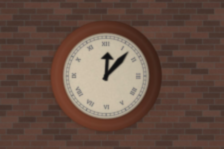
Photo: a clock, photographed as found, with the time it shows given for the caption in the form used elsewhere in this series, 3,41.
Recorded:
12,07
